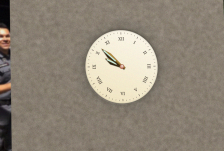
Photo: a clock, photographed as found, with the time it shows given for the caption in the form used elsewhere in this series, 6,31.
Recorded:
9,52
